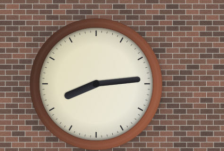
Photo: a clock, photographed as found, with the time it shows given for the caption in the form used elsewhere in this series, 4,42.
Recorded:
8,14
